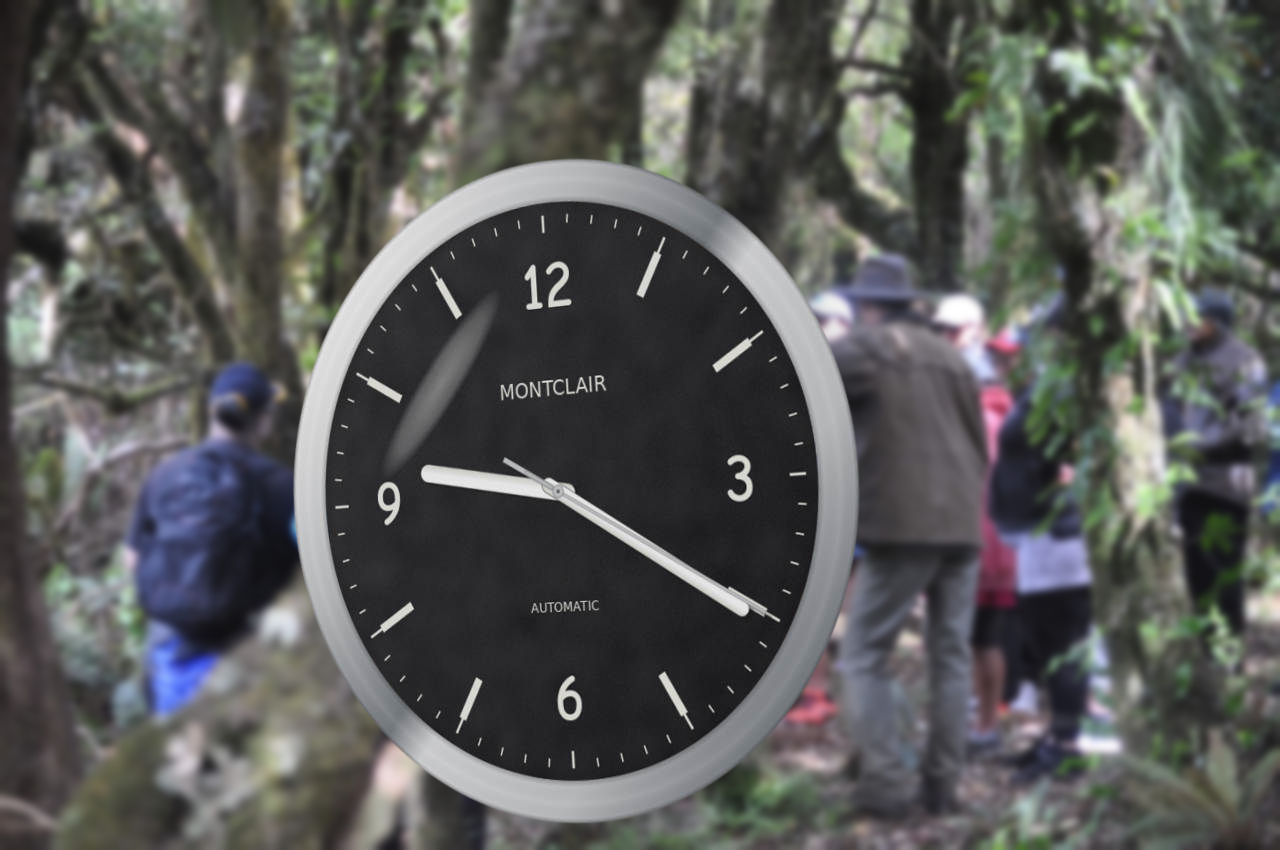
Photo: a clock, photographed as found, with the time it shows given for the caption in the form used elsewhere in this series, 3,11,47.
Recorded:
9,20,20
